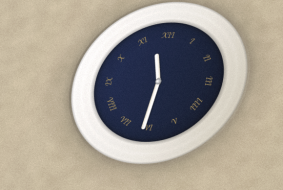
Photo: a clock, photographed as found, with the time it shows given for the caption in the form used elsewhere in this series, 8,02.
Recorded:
11,31
